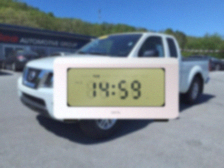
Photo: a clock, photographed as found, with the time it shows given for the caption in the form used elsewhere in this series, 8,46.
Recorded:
14,59
